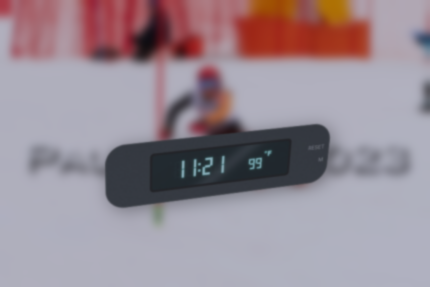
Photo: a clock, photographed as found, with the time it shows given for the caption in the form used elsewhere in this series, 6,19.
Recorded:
11,21
